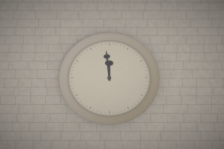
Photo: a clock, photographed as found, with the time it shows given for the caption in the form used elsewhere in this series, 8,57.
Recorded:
11,59
